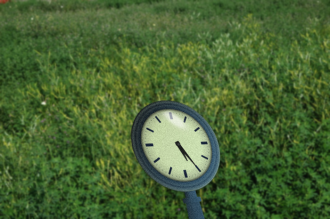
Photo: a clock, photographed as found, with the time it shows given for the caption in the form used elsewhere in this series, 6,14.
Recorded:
5,25
